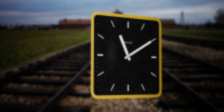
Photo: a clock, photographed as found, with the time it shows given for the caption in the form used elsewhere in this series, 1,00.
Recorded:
11,10
